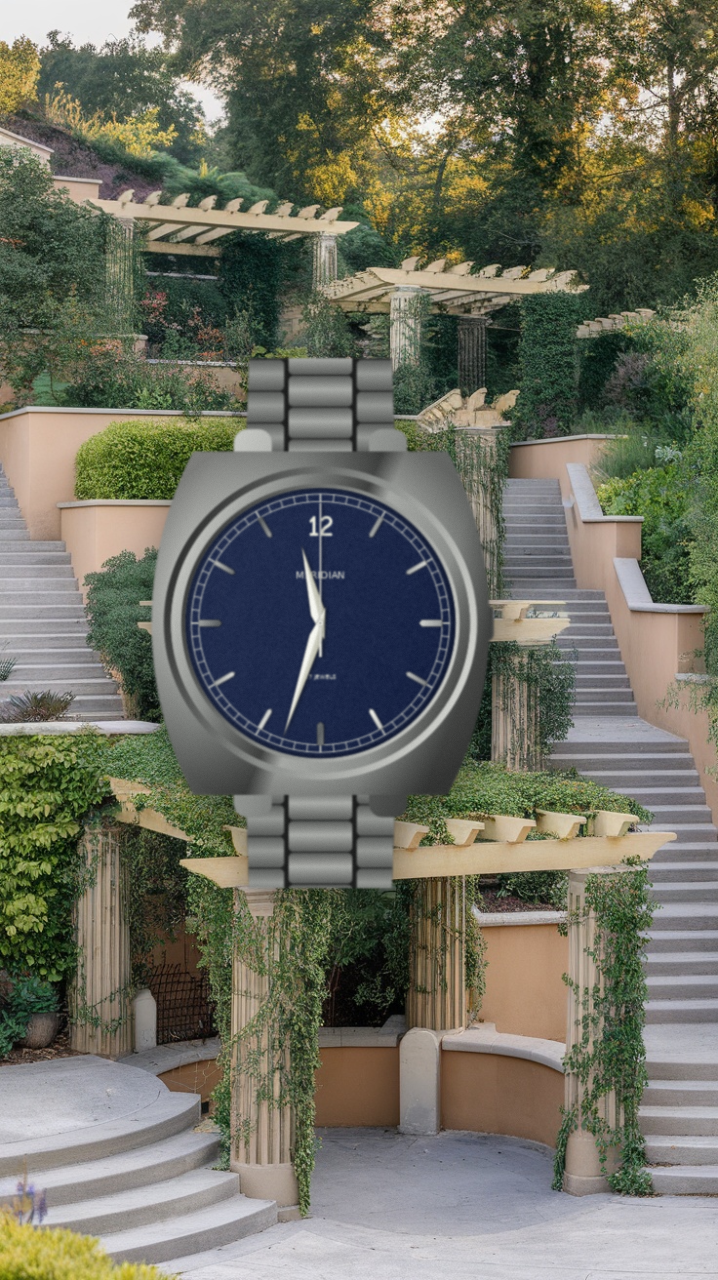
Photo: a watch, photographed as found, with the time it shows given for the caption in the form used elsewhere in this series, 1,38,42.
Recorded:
11,33,00
